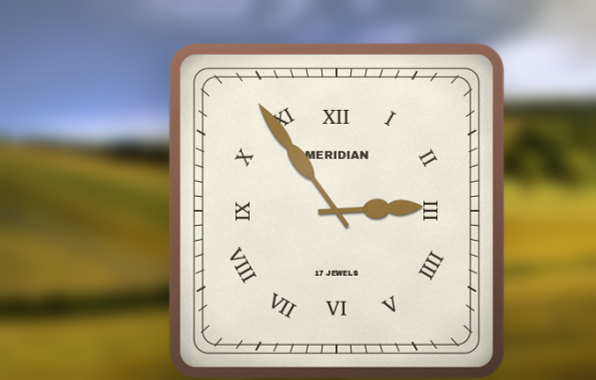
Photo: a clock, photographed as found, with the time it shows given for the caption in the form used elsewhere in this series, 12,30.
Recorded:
2,54
